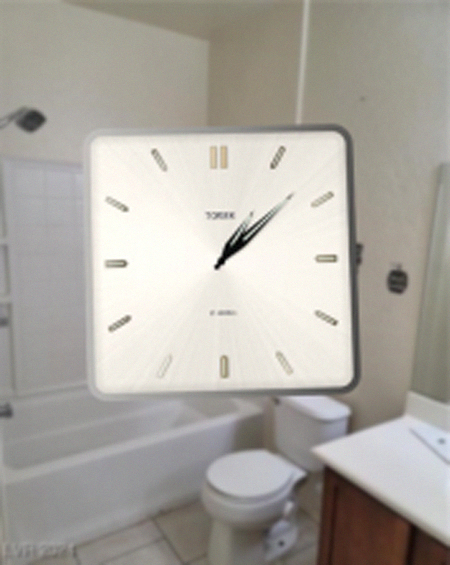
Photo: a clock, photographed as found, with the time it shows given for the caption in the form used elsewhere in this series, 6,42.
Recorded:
1,08
